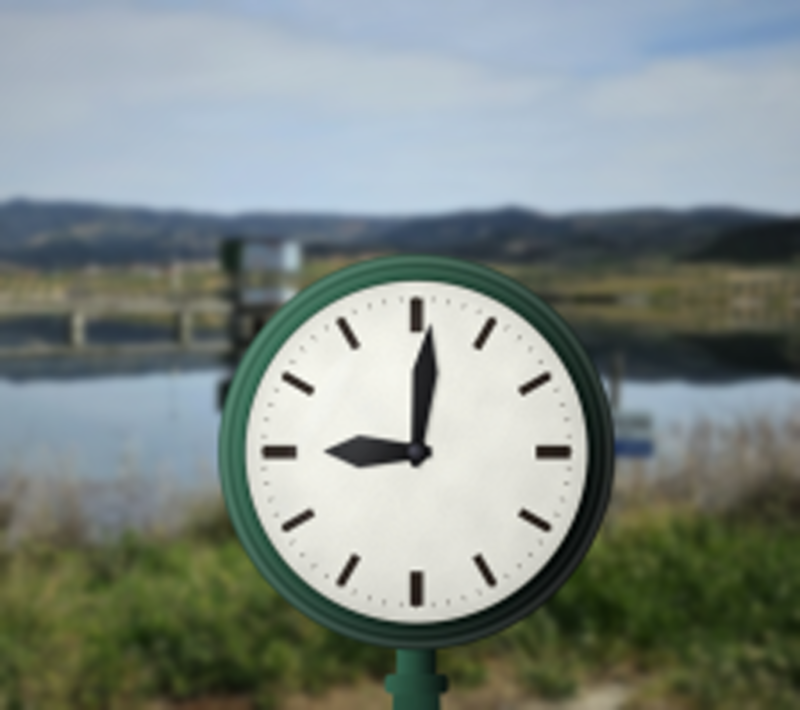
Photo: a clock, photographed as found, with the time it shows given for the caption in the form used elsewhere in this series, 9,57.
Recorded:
9,01
